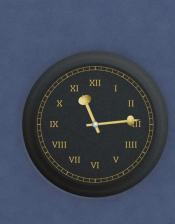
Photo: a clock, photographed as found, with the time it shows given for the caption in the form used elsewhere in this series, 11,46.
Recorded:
11,14
